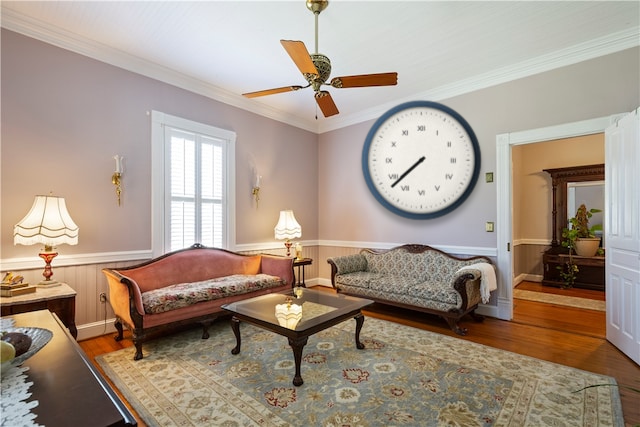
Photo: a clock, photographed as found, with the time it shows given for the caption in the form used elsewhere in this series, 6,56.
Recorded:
7,38
